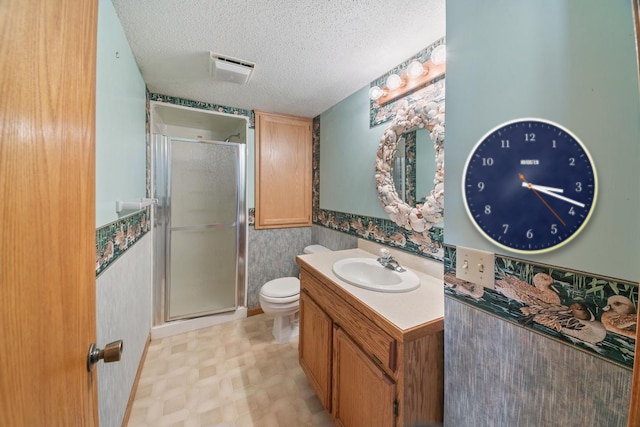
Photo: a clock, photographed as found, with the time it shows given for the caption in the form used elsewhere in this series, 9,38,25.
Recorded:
3,18,23
